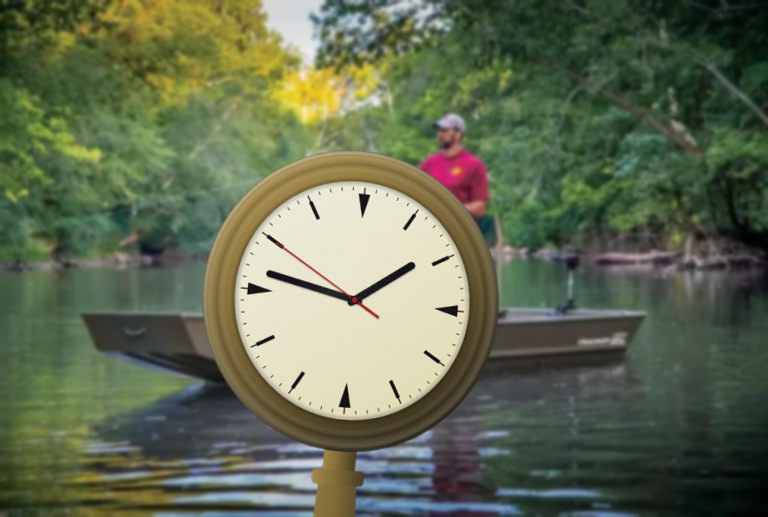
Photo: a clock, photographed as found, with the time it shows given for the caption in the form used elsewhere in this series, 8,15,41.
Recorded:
1,46,50
